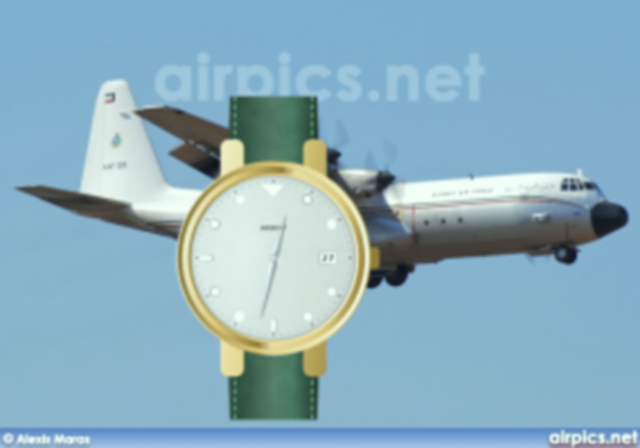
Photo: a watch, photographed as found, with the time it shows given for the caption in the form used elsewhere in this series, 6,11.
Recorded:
12,32
